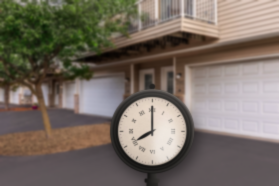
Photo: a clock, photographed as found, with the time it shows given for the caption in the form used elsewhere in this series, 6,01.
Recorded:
8,00
